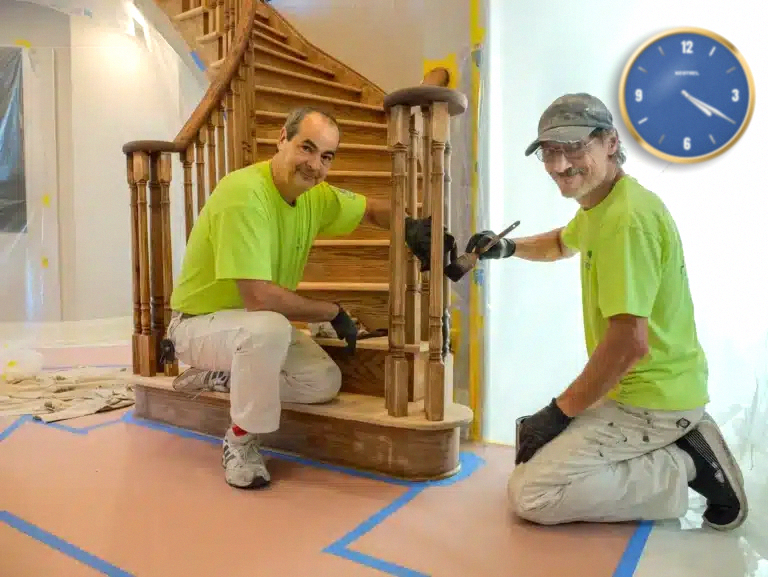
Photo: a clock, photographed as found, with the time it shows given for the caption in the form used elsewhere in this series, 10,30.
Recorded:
4,20
